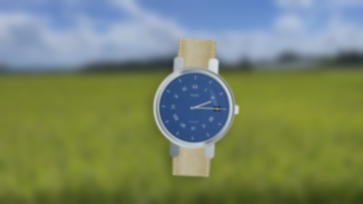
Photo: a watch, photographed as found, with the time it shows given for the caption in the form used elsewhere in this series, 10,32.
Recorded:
2,15
